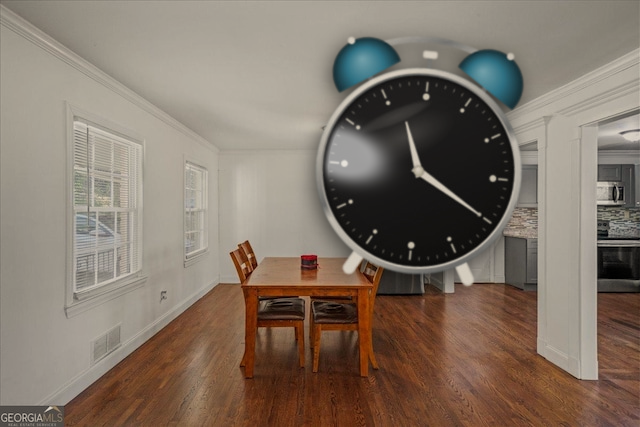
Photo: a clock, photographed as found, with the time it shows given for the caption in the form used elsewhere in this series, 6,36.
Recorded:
11,20
